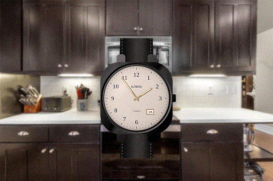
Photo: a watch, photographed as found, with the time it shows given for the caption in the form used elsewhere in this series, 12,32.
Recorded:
1,54
